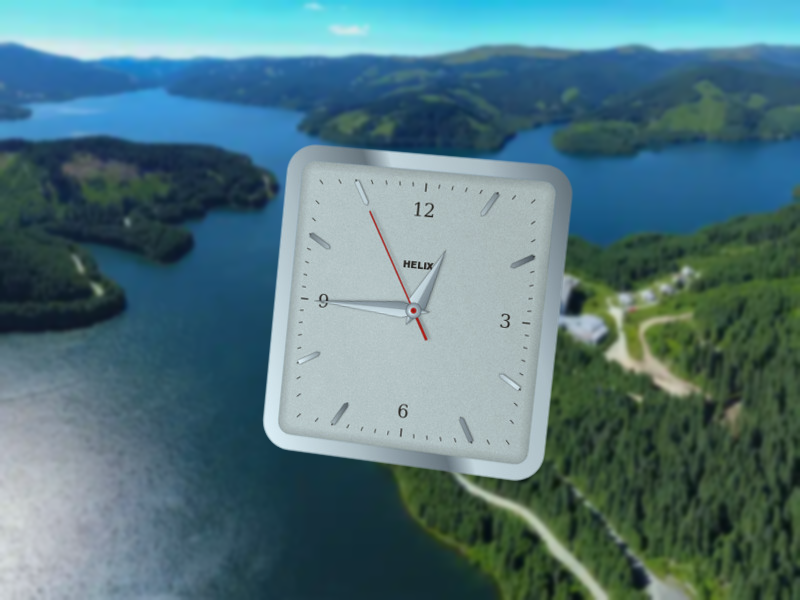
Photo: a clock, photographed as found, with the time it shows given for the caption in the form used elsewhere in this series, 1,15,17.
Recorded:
12,44,55
